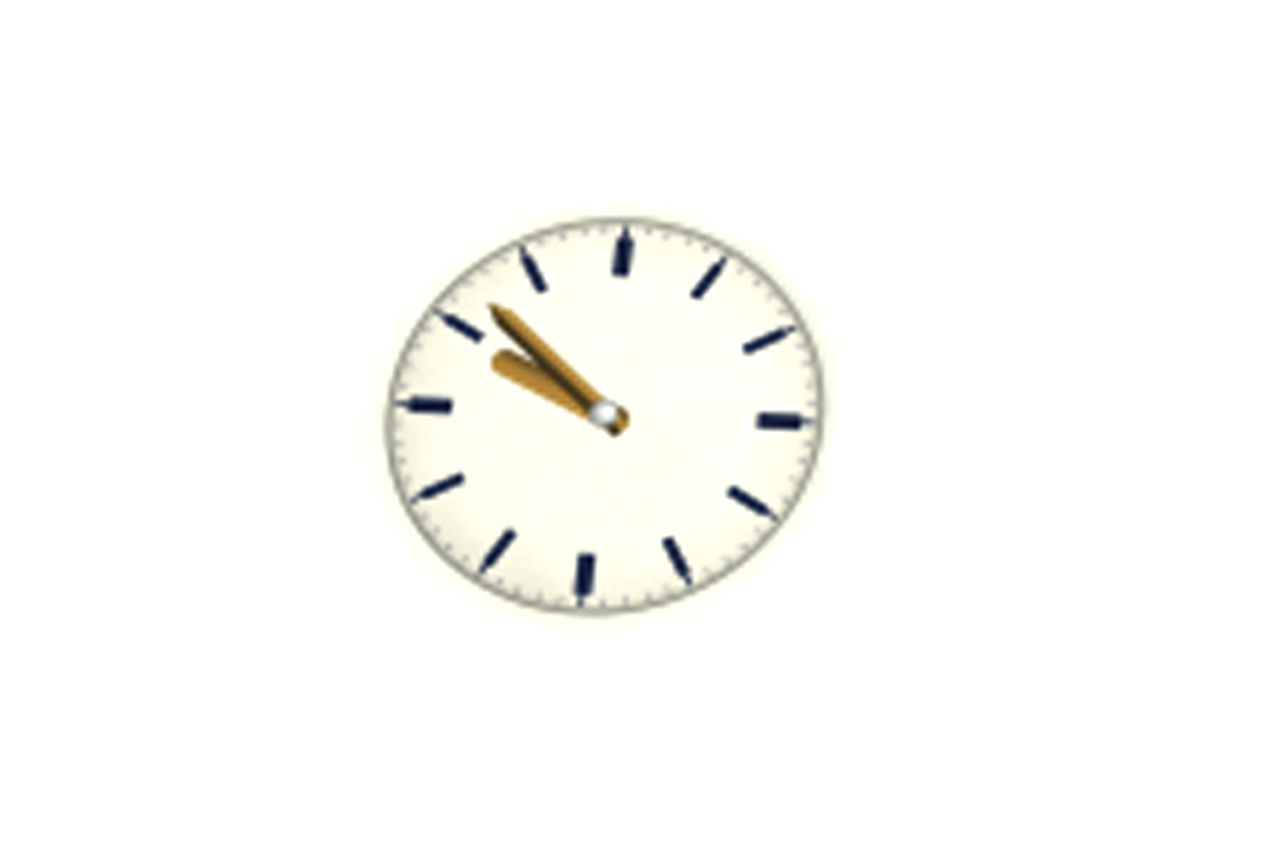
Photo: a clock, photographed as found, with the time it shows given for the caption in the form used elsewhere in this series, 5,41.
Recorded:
9,52
